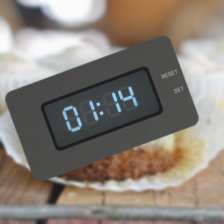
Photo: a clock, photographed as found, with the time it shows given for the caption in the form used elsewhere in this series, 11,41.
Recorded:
1,14
